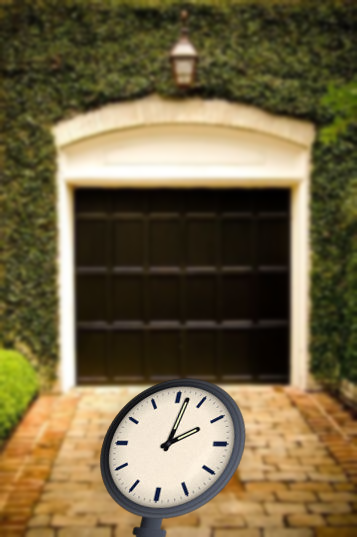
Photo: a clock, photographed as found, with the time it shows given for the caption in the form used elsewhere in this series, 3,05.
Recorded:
2,02
